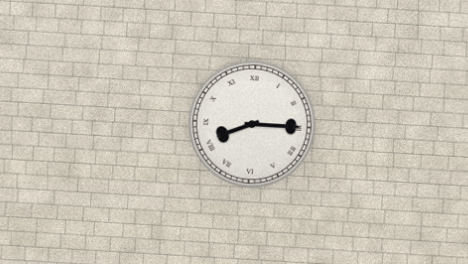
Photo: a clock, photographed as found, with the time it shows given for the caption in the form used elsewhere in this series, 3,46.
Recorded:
8,15
